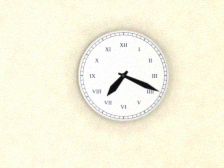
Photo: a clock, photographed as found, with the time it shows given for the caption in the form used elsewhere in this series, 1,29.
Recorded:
7,19
